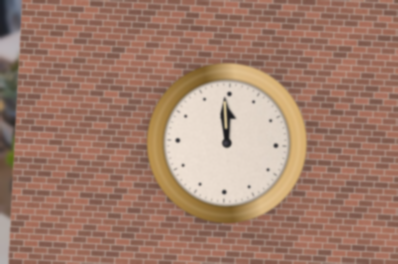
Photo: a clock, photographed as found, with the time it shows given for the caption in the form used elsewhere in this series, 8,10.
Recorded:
11,59
